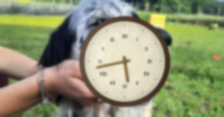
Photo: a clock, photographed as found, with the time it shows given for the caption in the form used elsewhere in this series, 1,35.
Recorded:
5,43
